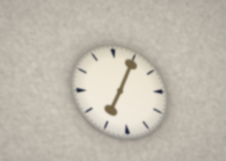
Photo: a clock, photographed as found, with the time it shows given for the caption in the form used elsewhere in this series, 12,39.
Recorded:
7,05
